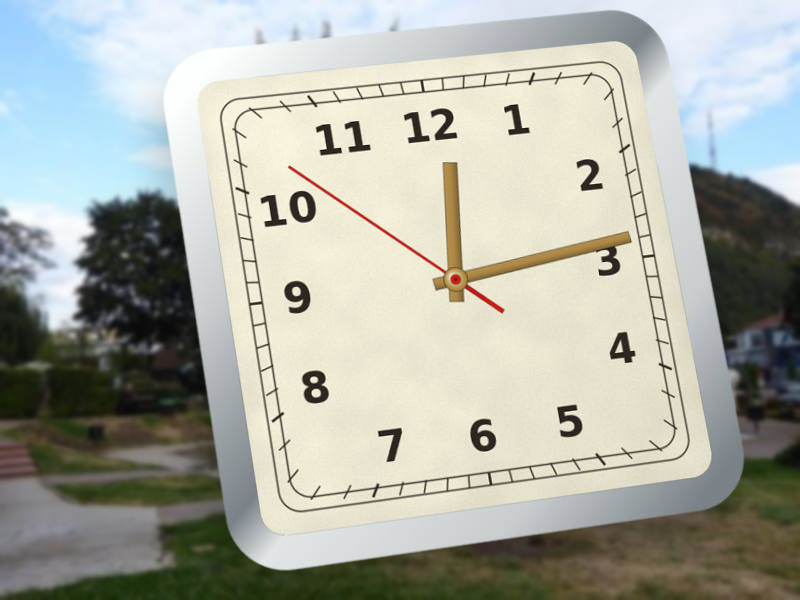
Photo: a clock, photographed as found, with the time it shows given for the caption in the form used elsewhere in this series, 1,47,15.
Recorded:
12,13,52
